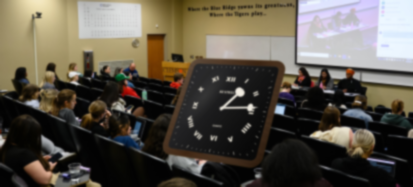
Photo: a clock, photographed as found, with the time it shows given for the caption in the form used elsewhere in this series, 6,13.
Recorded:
1,14
